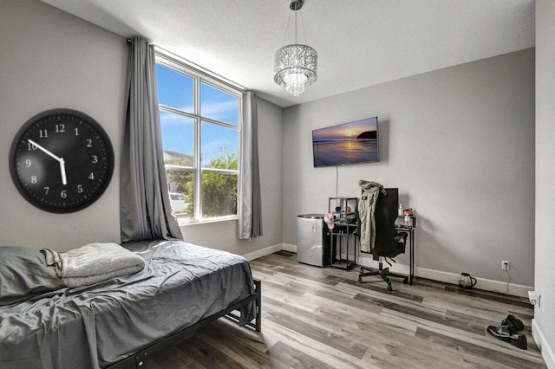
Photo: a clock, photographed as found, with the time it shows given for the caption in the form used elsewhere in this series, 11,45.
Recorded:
5,51
